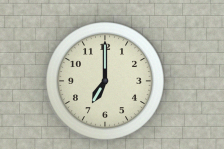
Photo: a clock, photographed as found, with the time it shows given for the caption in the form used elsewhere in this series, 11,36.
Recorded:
7,00
